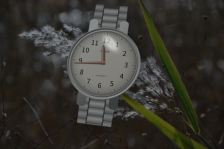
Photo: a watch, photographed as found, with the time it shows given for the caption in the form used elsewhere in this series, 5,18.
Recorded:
11,44
